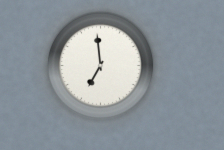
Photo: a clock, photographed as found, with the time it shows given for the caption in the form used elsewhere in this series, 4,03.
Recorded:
6,59
